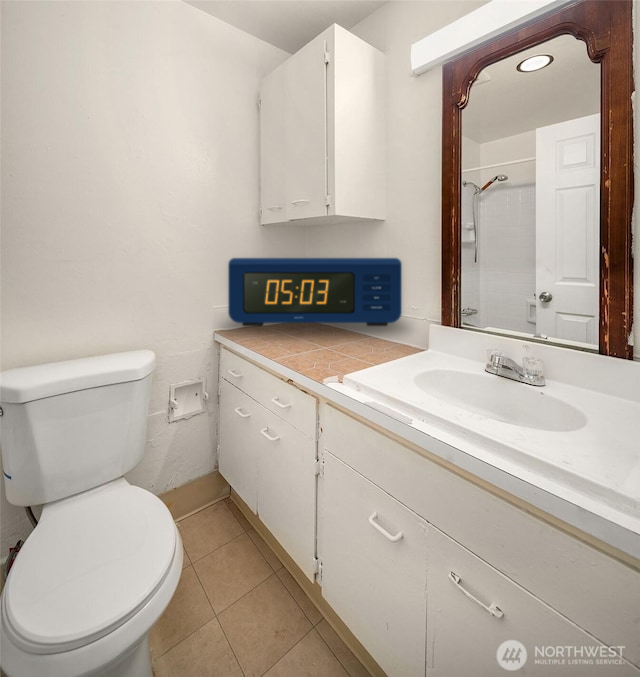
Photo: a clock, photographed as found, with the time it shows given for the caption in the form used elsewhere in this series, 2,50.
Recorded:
5,03
